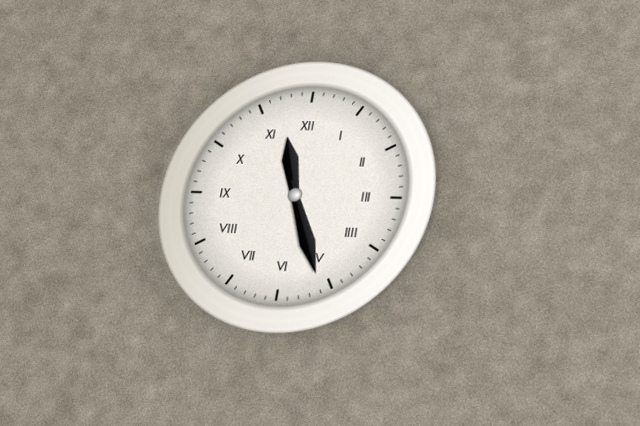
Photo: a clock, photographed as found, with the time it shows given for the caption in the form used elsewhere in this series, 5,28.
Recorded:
11,26
